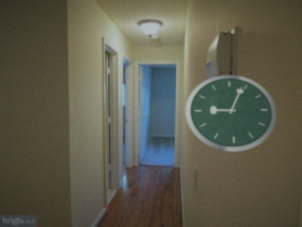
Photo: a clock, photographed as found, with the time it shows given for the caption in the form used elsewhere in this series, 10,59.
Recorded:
9,04
